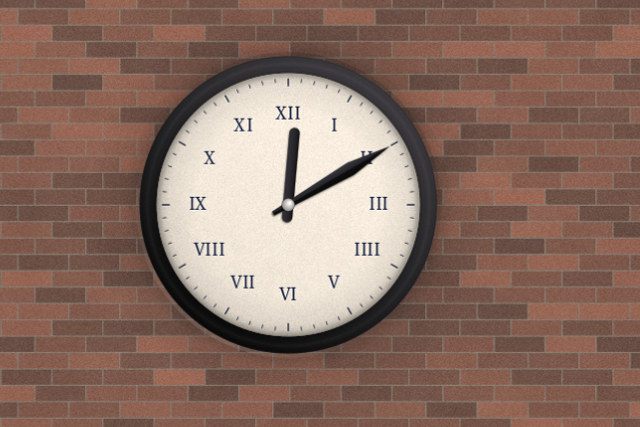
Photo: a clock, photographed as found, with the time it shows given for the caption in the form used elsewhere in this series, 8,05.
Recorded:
12,10
